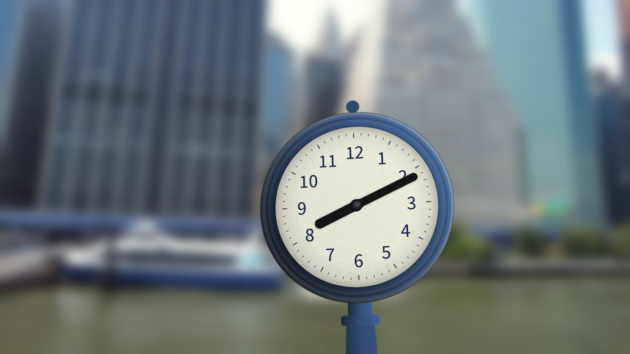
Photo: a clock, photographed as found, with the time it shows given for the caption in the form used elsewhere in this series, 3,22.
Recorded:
8,11
